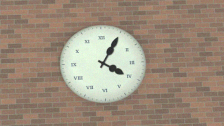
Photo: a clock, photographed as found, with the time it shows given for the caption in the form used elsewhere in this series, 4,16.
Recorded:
4,05
